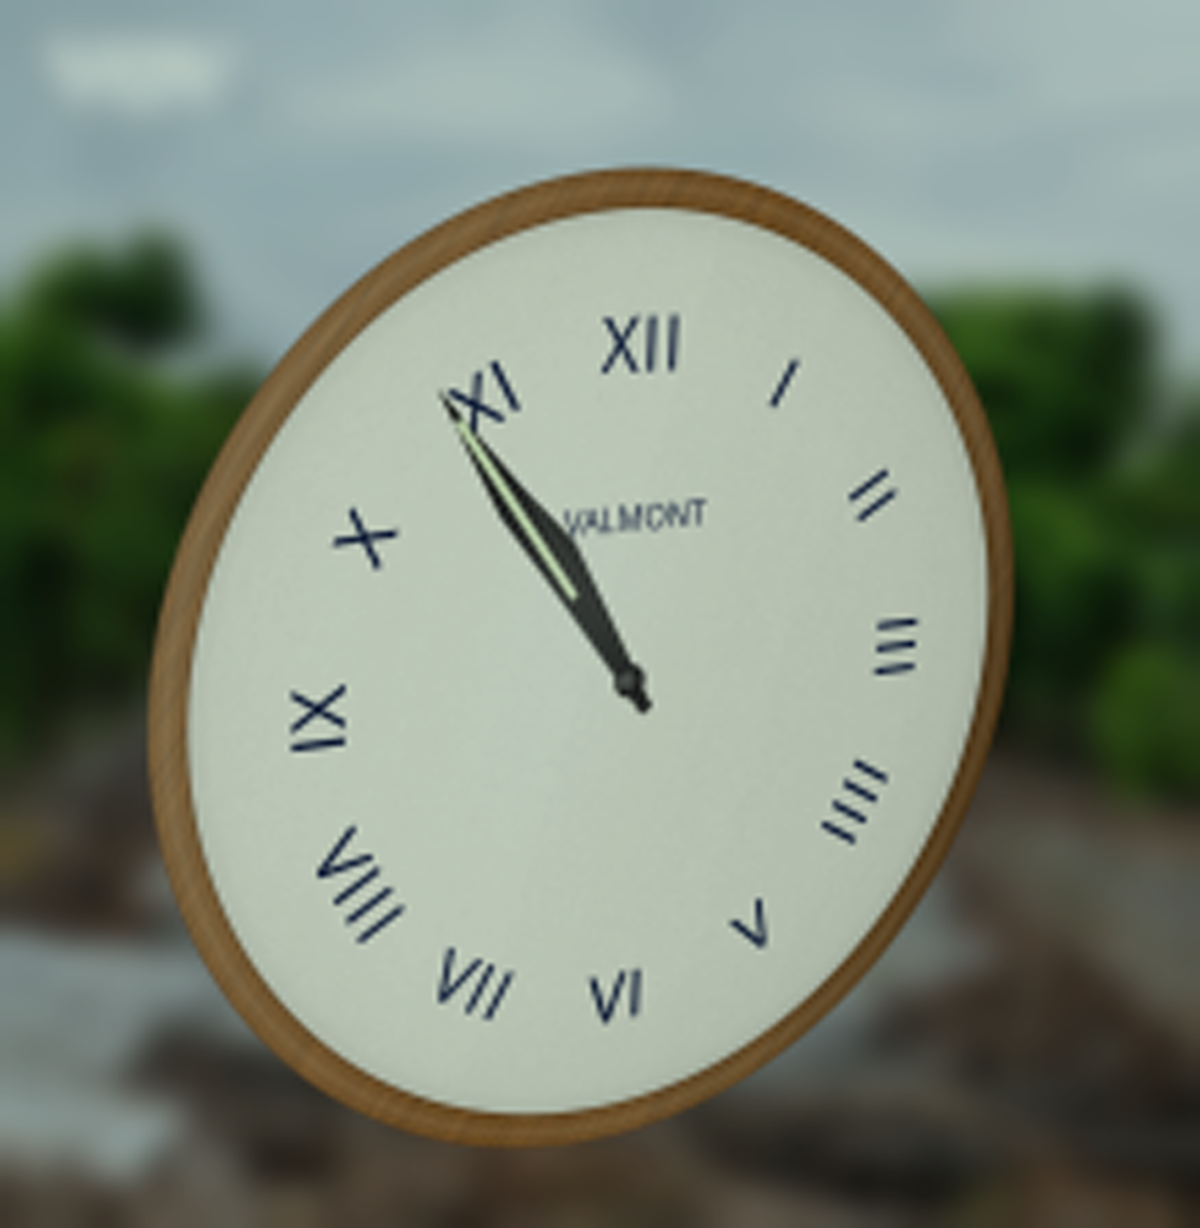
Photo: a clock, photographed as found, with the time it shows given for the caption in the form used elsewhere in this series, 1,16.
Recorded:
10,54
